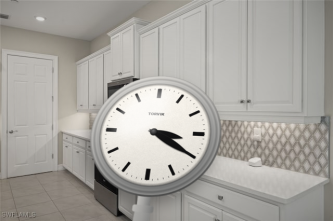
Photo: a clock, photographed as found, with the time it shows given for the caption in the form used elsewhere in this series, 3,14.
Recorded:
3,20
